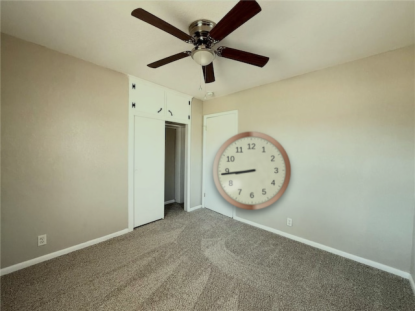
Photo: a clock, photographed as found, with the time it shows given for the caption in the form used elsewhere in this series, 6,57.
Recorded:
8,44
